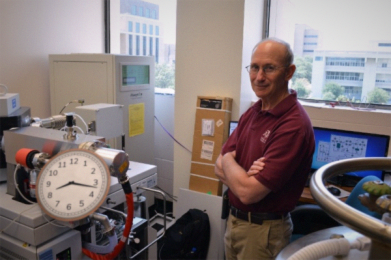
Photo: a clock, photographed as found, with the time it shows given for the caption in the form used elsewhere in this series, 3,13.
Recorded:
8,17
